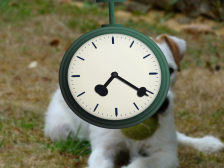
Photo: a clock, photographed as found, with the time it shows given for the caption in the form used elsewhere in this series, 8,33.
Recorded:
7,21
